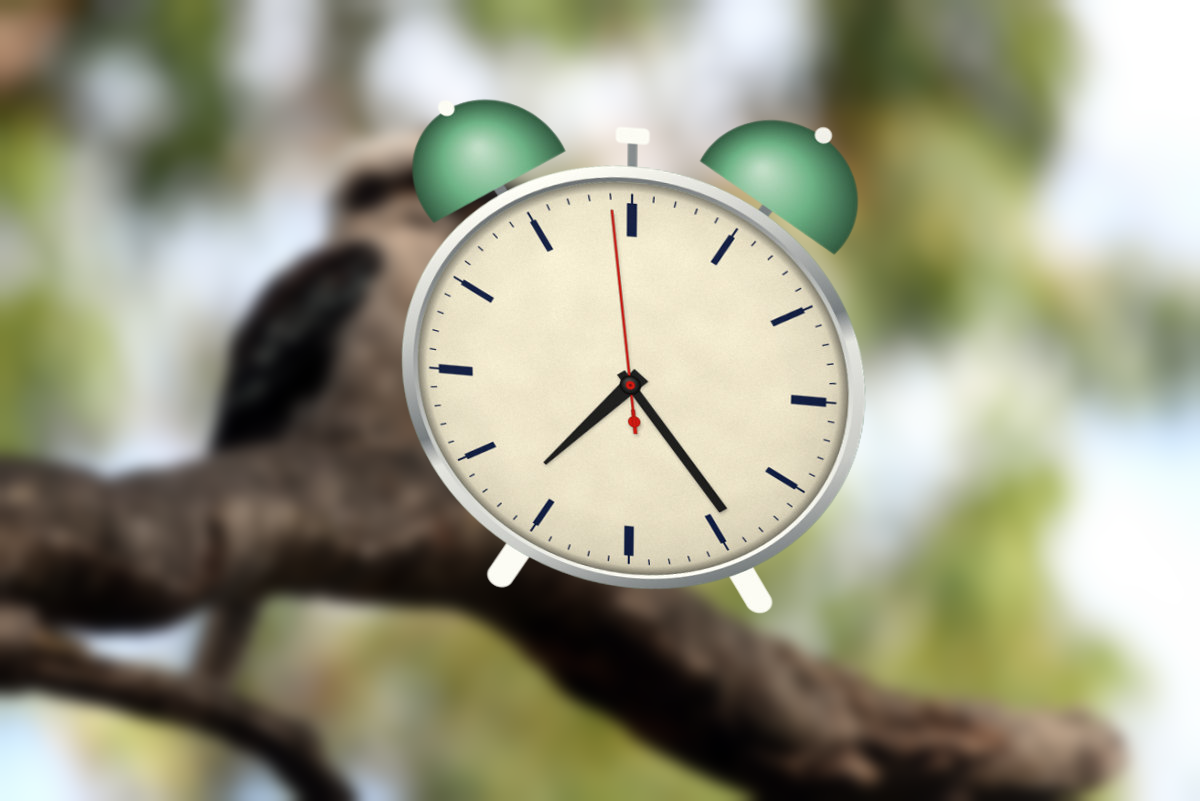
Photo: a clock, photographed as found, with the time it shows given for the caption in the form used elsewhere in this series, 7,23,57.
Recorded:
7,23,59
